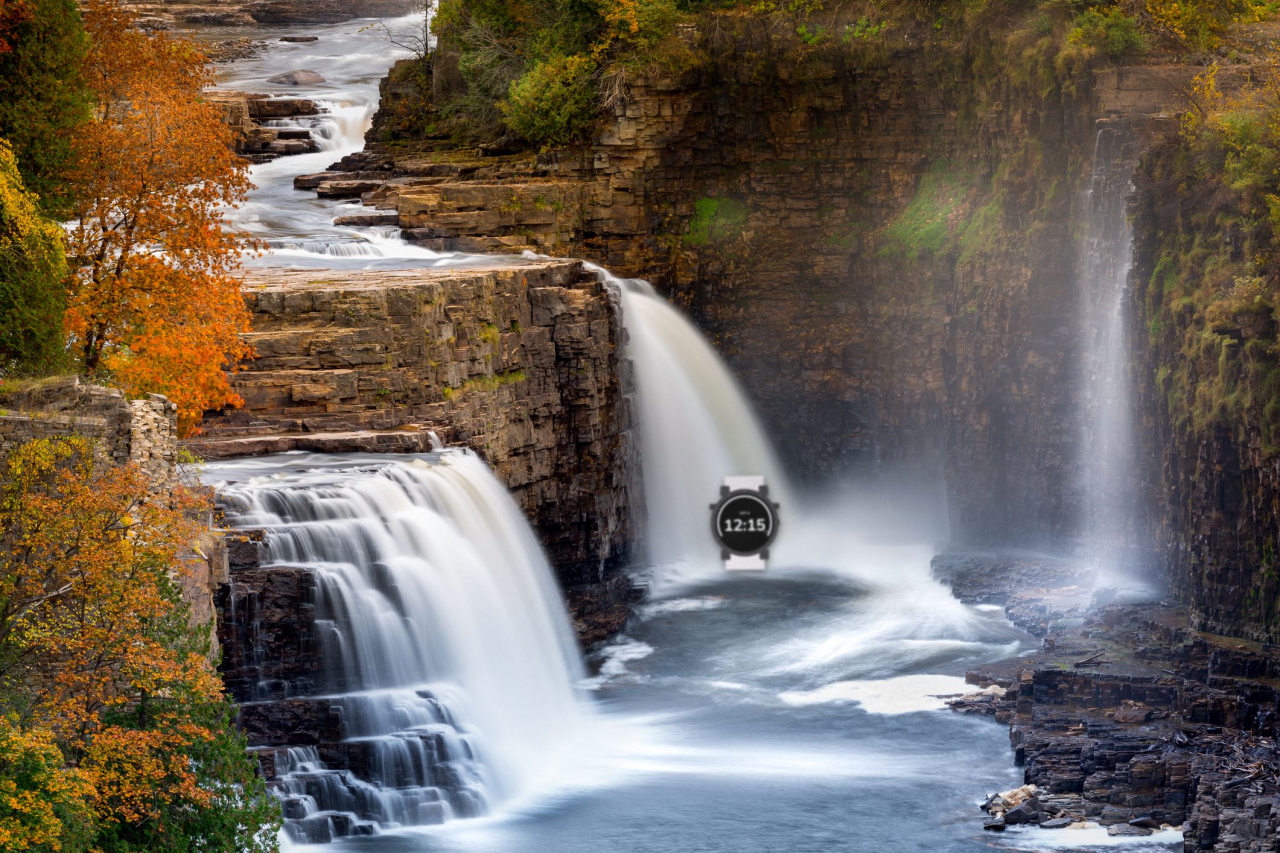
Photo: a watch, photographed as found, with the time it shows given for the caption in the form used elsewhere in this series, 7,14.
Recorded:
12,15
